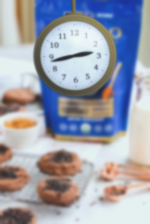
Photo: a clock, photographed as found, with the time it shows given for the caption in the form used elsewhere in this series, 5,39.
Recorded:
2,43
